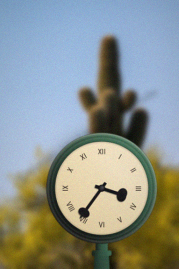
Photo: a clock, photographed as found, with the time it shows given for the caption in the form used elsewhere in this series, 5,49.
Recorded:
3,36
